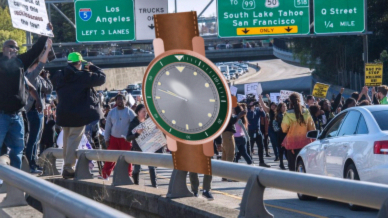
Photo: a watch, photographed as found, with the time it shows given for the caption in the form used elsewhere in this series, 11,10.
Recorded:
9,48
